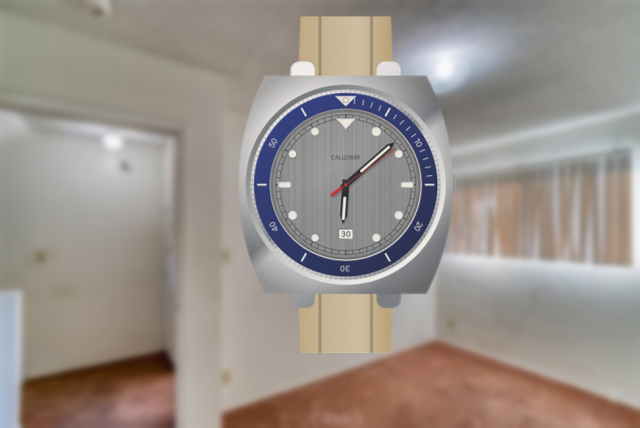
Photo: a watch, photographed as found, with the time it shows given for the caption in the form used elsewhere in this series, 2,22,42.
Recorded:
6,08,09
